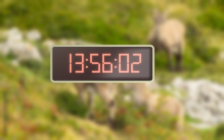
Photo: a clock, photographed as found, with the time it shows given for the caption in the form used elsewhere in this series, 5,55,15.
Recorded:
13,56,02
